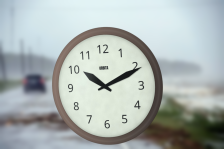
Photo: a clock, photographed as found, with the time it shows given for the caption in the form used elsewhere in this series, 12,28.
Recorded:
10,11
